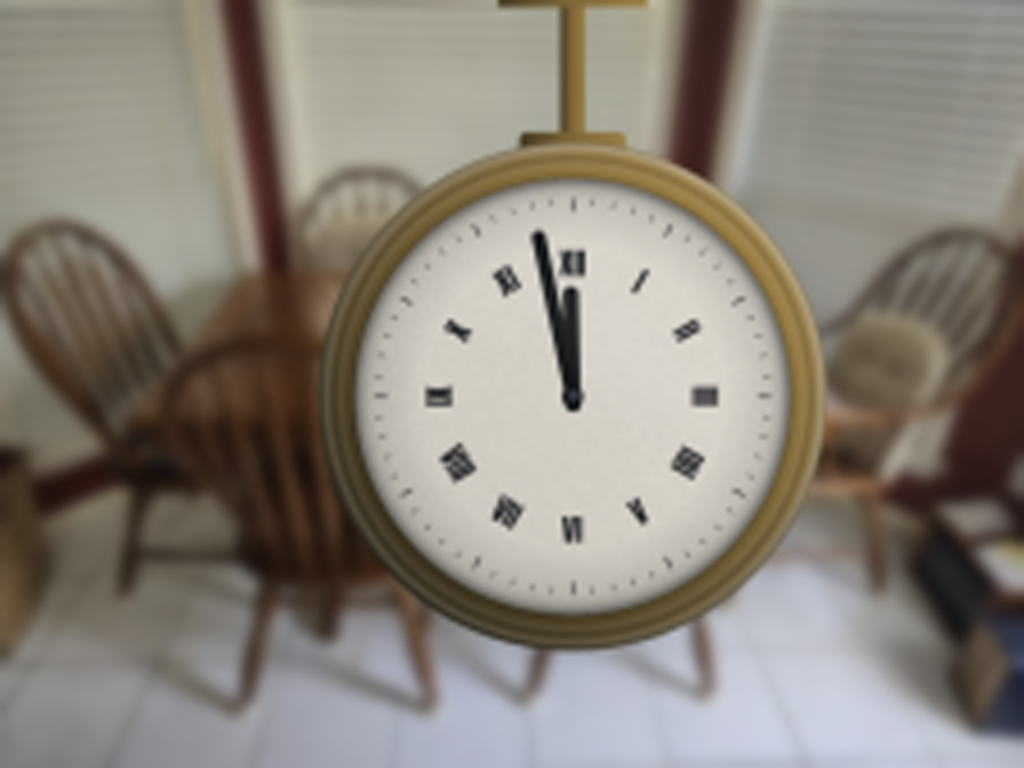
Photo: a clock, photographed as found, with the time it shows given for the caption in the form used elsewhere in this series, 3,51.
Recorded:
11,58
